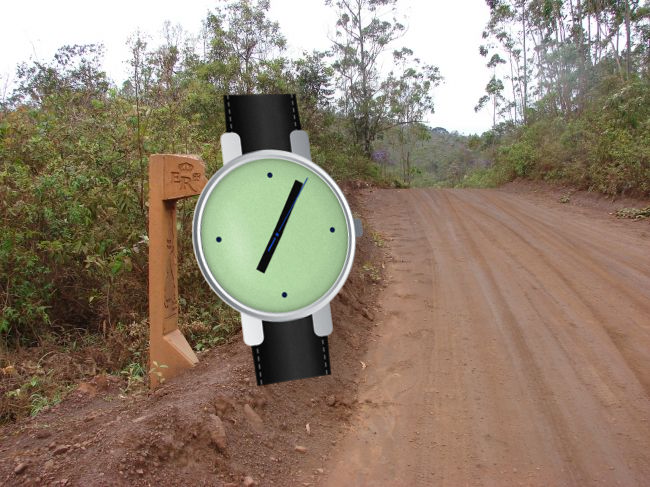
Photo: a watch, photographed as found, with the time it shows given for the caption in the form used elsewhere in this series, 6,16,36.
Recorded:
7,05,06
